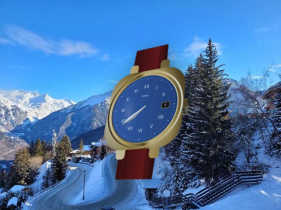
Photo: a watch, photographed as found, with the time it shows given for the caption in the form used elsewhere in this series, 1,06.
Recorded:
7,39
